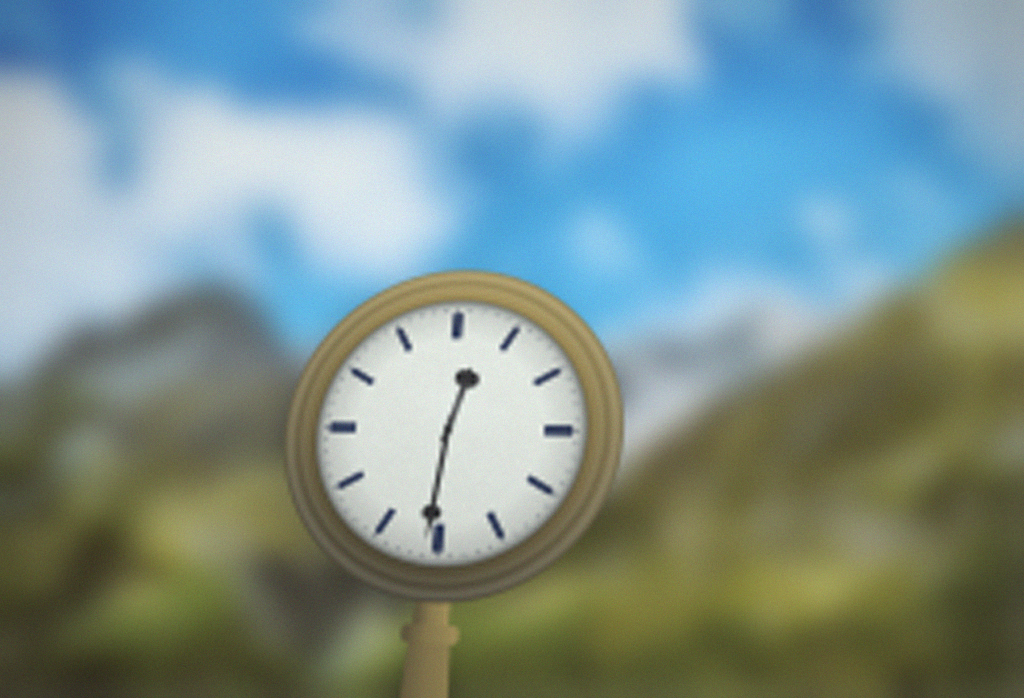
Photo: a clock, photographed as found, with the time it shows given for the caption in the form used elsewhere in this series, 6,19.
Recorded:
12,31
